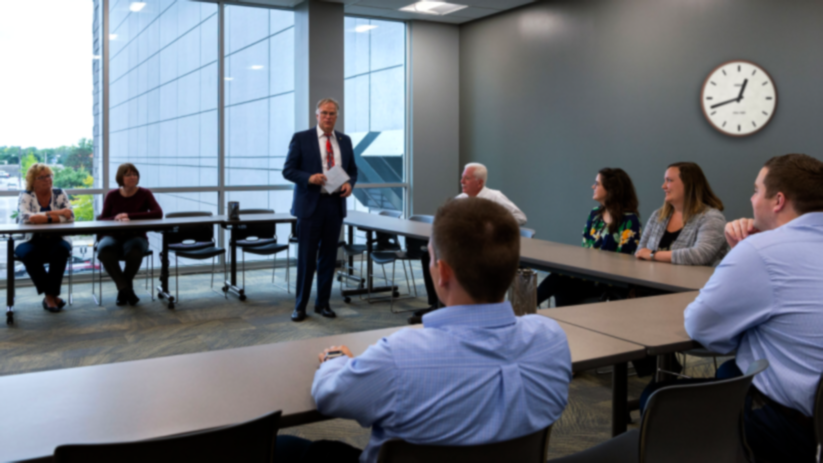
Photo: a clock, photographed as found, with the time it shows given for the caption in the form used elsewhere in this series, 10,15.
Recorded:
12,42
